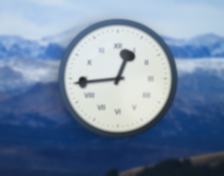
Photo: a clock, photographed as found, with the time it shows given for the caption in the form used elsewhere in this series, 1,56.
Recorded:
12,44
